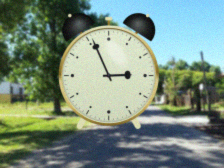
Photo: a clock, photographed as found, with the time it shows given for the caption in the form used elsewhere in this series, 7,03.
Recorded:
2,56
